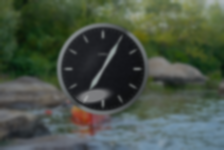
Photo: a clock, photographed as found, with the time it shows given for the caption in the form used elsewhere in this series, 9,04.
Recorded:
7,05
